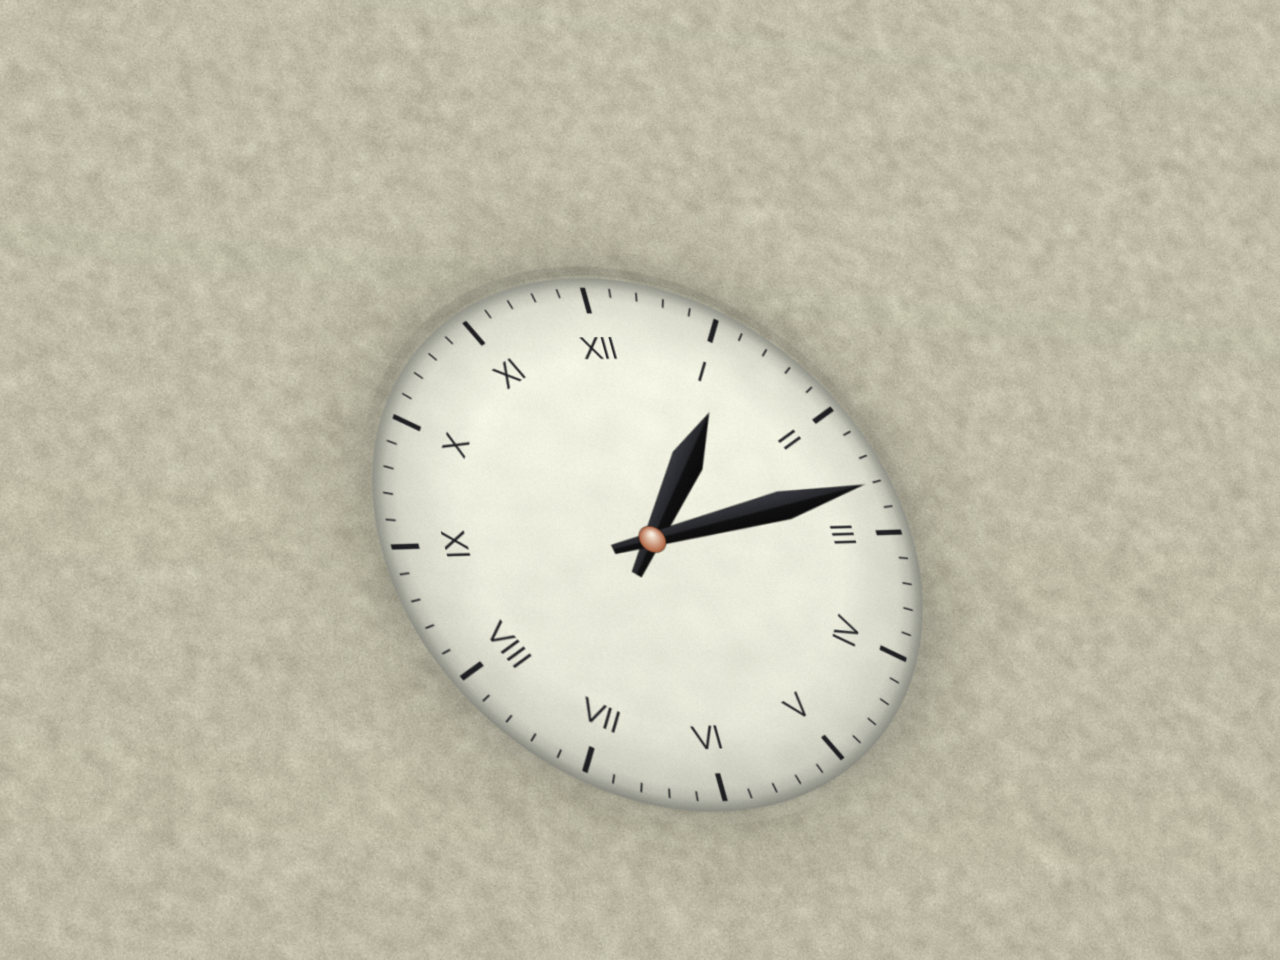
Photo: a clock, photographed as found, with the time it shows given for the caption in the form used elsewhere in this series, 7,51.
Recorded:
1,13
